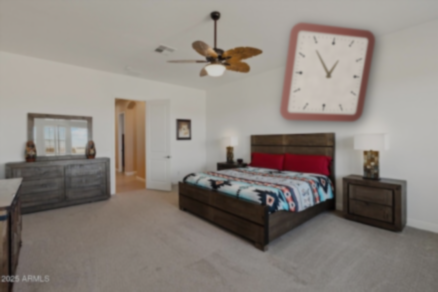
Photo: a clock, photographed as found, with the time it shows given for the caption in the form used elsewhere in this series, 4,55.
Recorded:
12,54
